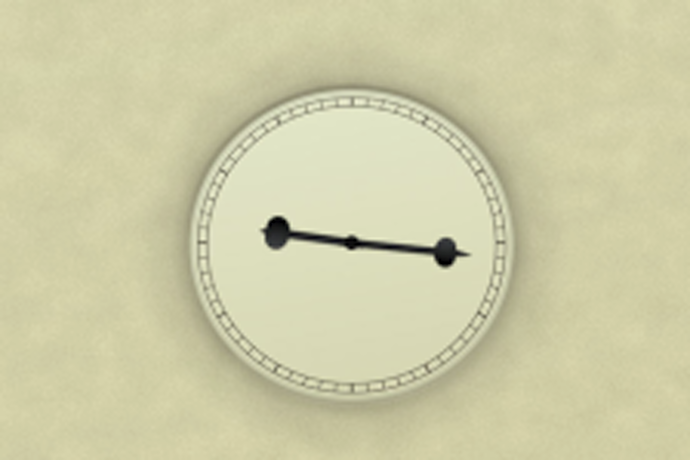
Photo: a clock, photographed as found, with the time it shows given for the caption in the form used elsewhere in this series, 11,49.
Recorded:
9,16
